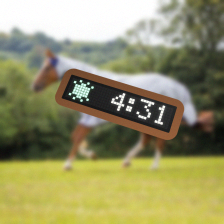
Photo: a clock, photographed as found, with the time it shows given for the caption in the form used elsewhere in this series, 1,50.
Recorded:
4,31
